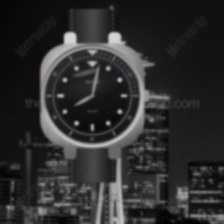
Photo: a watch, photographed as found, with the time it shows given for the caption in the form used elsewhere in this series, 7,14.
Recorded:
8,02
